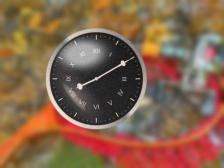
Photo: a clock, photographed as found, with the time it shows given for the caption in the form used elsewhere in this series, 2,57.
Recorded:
8,10
